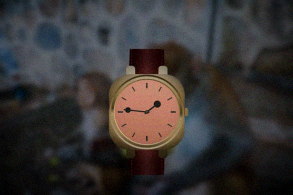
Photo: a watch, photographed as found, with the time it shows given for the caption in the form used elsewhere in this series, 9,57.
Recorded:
1,46
